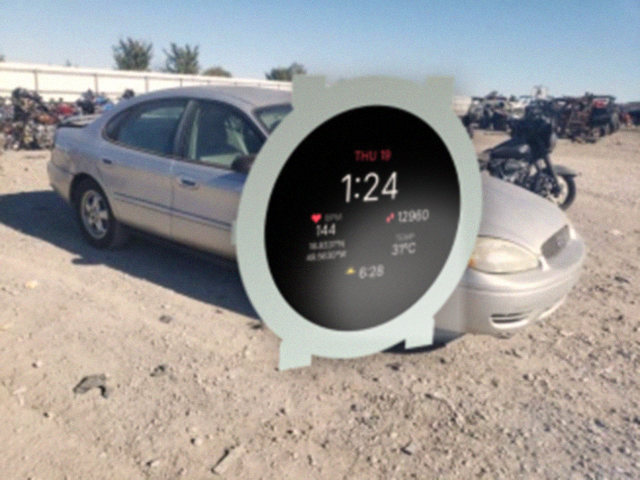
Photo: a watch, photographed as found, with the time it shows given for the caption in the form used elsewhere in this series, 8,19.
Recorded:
1,24
